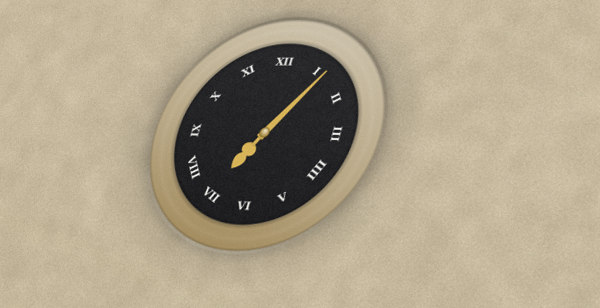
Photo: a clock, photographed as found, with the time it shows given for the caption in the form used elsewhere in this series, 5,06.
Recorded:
7,06
